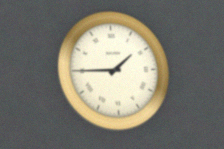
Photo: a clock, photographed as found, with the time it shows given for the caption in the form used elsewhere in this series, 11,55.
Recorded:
1,45
